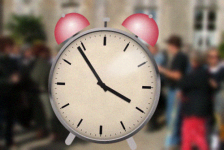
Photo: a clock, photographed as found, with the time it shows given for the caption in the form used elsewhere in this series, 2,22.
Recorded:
3,54
